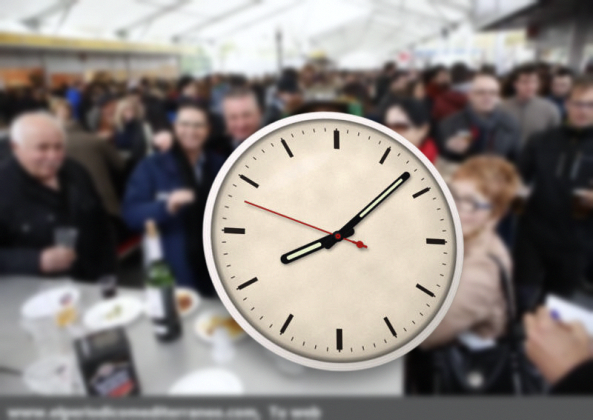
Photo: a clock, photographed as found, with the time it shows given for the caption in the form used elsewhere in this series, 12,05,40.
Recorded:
8,07,48
